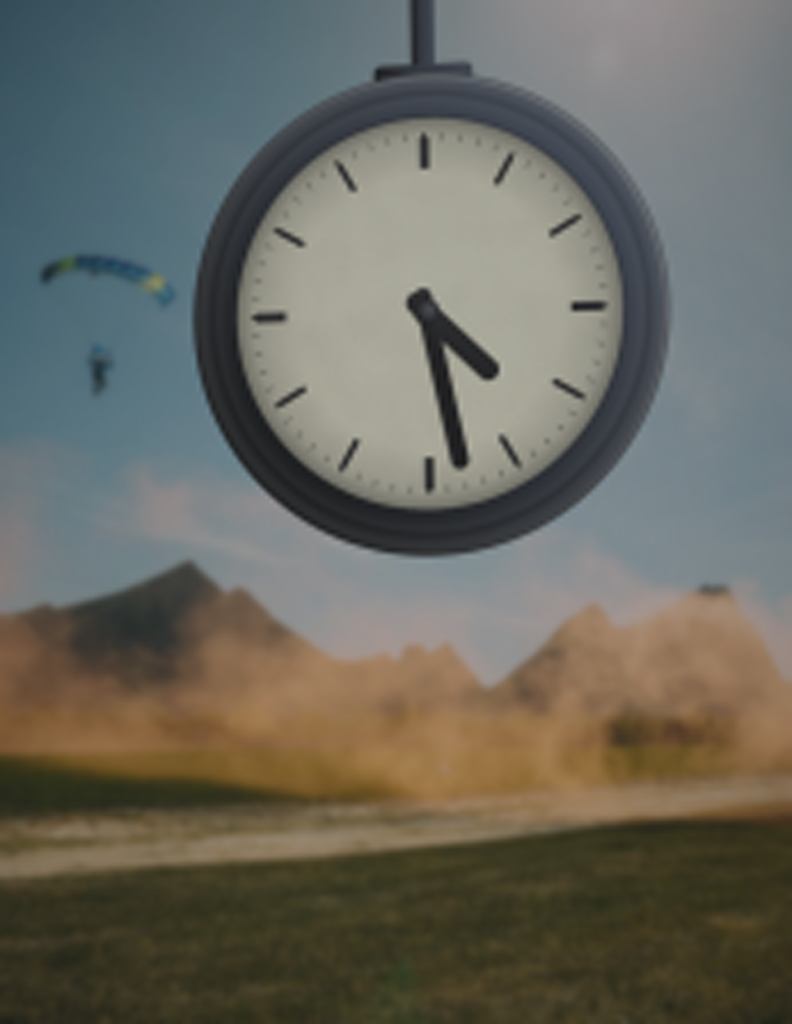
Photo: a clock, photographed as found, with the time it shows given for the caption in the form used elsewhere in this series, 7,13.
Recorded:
4,28
